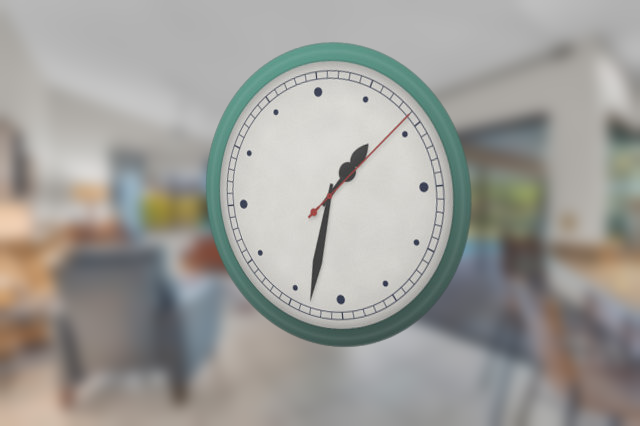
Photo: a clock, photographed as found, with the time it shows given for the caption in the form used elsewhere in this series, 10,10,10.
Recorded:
1,33,09
